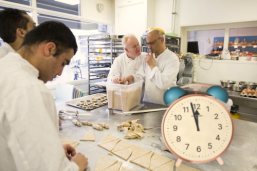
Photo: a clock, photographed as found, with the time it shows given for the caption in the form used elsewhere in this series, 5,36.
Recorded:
11,58
